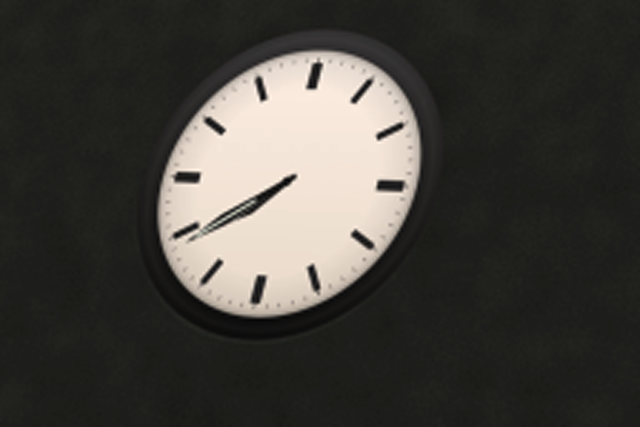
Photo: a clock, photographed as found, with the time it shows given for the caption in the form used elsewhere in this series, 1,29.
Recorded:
7,39
